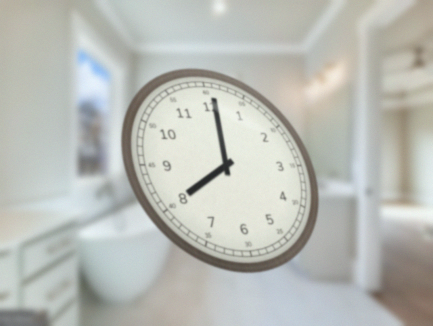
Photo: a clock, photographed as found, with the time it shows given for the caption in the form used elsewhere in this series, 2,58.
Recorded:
8,01
